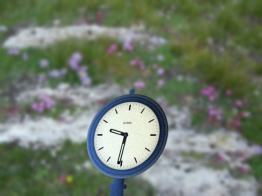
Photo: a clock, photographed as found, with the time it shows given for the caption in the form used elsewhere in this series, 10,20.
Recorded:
9,31
